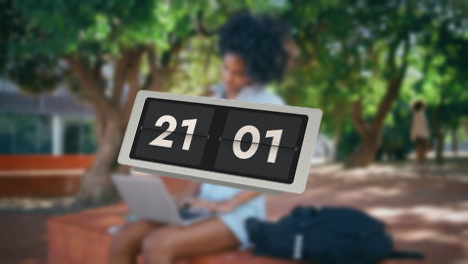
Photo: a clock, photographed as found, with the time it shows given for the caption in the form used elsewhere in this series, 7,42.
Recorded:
21,01
